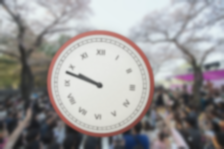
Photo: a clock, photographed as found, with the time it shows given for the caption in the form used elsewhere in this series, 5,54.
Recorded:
9,48
